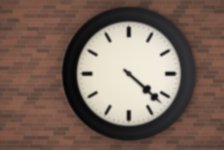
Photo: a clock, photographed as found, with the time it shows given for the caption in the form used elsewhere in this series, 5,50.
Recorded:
4,22
